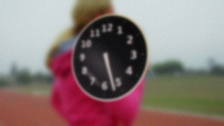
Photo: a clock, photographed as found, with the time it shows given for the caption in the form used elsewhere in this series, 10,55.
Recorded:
5,27
